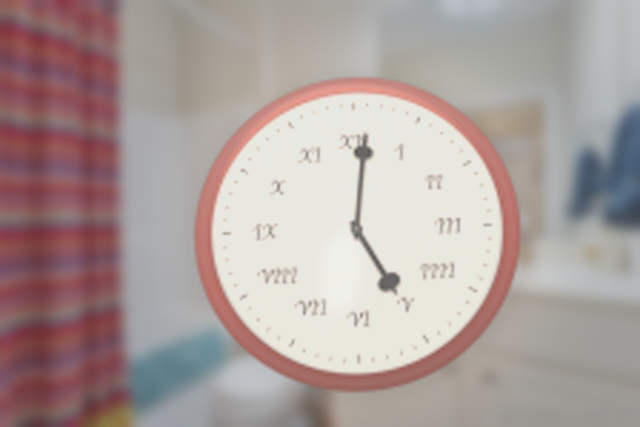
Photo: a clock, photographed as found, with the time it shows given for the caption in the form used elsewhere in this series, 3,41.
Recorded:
5,01
